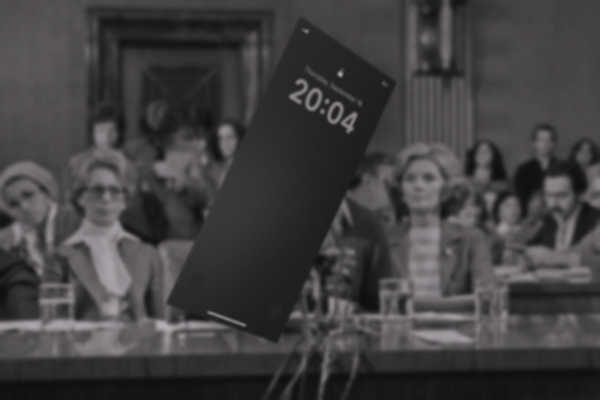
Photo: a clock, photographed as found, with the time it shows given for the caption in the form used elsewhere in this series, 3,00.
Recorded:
20,04
